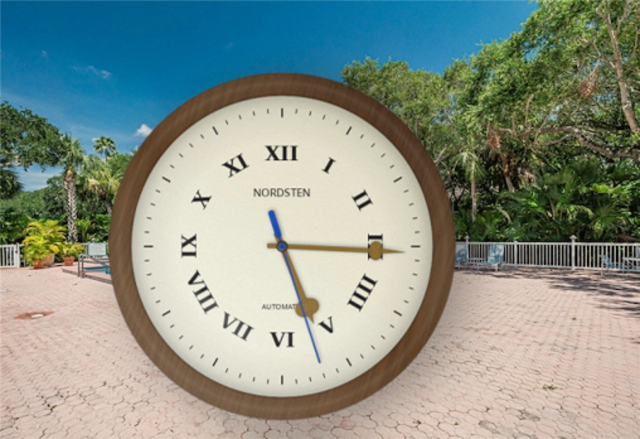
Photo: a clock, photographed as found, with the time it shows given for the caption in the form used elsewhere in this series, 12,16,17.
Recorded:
5,15,27
